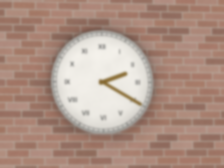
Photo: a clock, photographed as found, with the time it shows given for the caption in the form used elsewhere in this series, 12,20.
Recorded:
2,20
